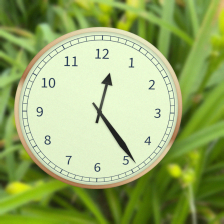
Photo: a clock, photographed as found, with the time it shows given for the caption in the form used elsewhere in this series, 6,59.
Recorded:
12,24
